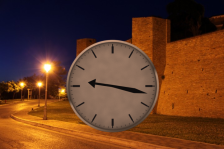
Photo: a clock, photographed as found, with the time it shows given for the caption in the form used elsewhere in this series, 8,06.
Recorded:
9,17
